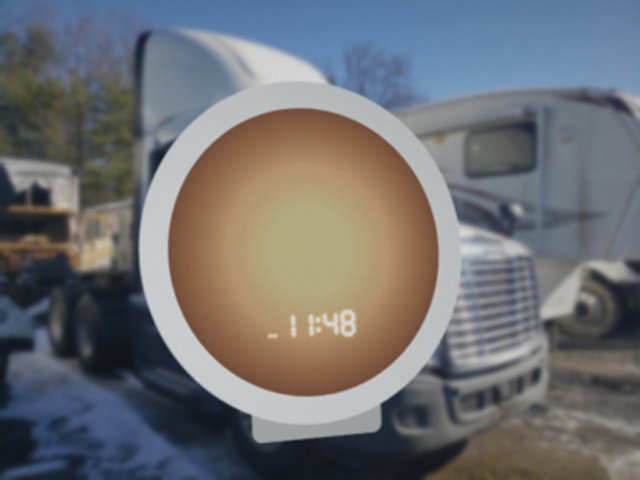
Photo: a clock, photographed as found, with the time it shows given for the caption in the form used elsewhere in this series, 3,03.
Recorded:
11,48
